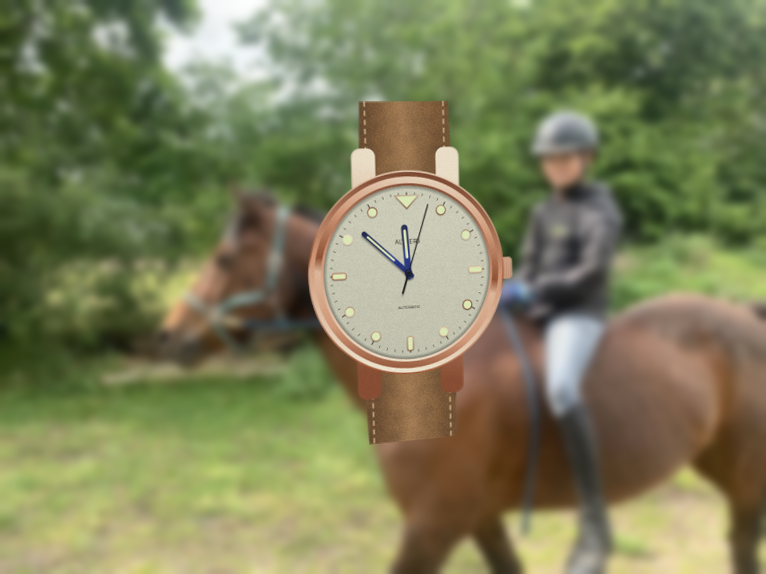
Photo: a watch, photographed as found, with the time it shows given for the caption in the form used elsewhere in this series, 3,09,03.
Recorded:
11,52,03
